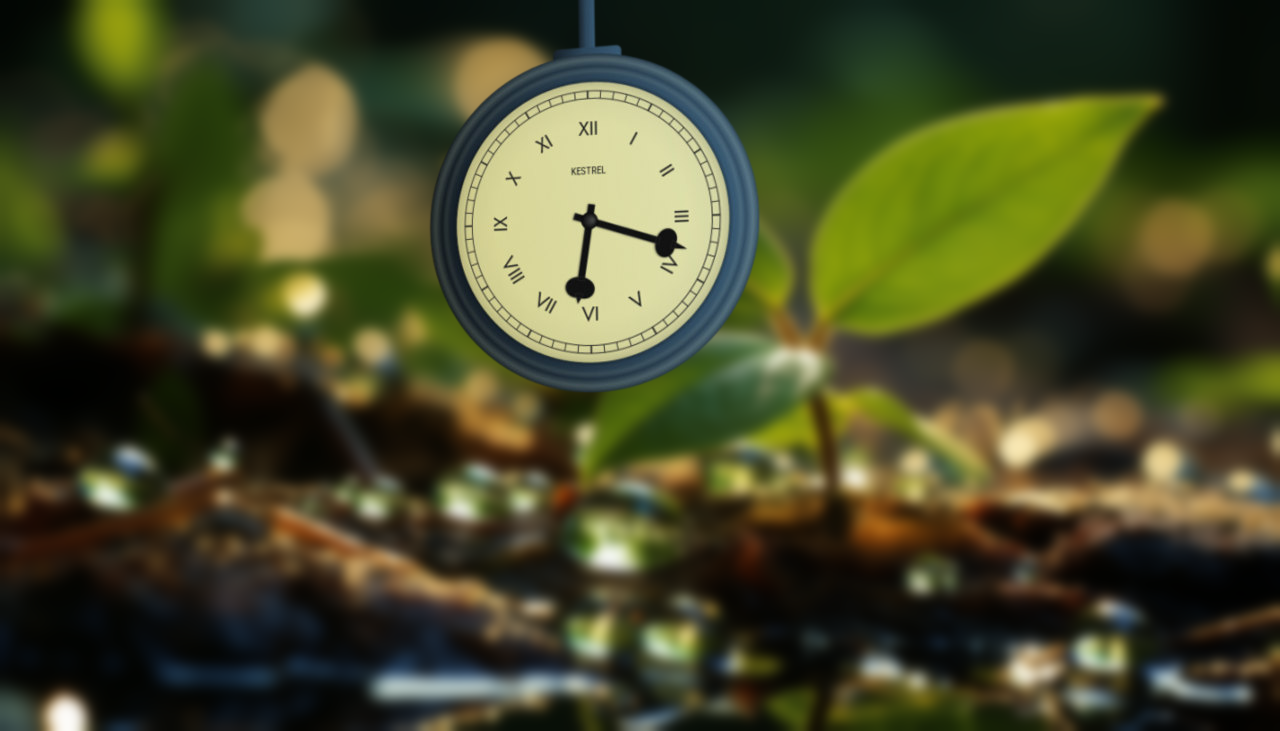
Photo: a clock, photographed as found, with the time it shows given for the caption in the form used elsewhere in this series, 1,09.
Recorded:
6,18
